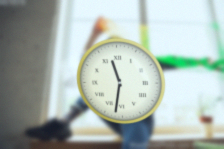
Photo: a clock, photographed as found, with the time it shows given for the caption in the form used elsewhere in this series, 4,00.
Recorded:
11,32
